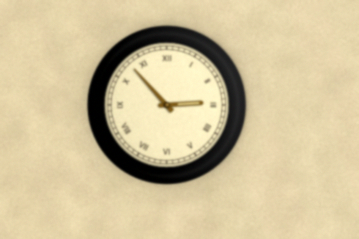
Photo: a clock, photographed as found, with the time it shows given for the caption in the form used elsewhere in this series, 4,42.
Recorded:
2,53
